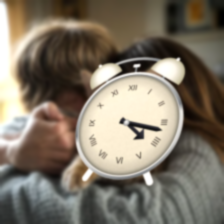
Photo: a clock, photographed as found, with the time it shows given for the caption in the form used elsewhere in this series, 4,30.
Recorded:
4,17
